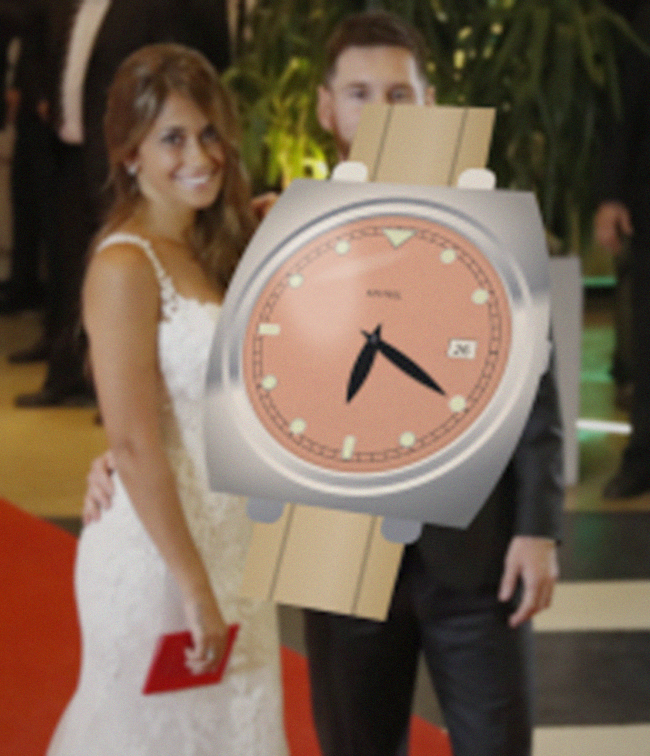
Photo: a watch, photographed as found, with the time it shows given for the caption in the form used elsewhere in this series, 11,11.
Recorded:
6,20
